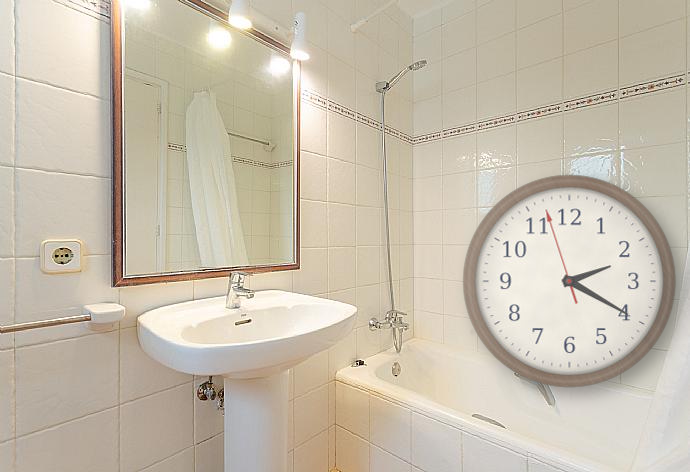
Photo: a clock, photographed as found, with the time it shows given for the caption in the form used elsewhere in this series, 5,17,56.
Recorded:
2,19,57
